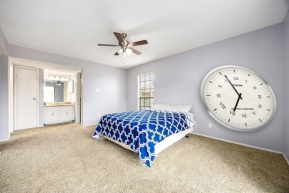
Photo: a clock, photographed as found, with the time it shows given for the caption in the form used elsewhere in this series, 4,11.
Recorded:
6,56
